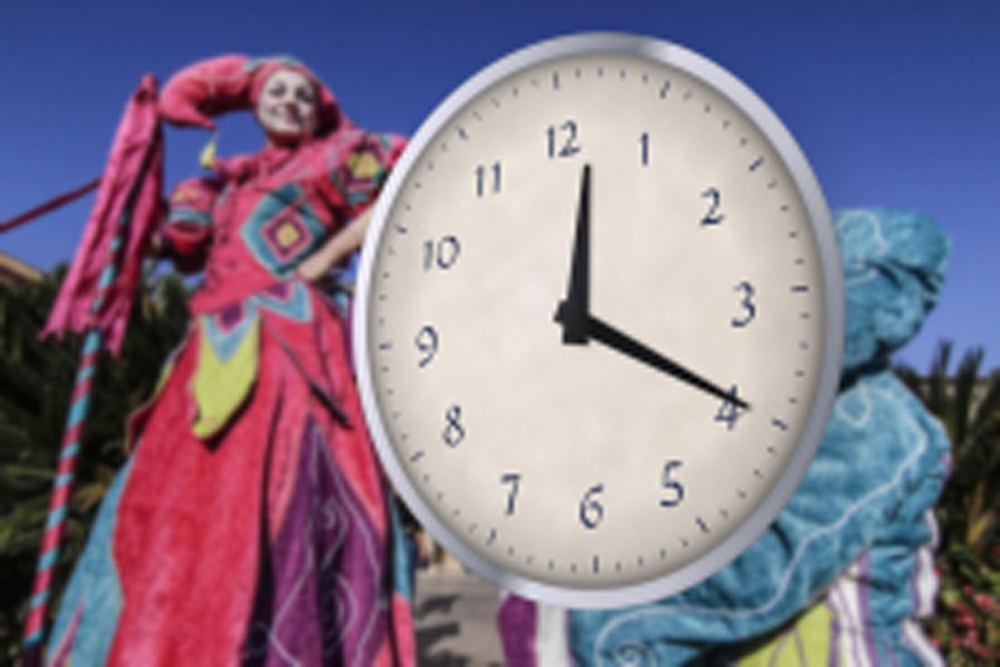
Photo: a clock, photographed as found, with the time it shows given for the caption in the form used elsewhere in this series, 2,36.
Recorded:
12,20
